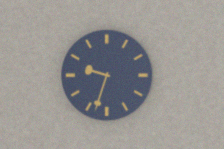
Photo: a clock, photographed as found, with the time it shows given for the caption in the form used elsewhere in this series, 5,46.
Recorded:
9,33
